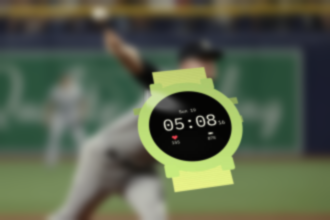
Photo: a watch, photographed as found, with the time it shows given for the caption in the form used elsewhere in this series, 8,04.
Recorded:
5,08
